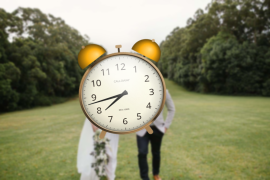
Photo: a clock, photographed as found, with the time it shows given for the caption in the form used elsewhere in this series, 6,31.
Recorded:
7,43
